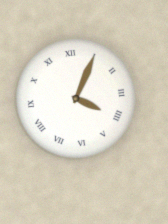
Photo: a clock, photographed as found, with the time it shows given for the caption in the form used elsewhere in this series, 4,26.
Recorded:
4,05
